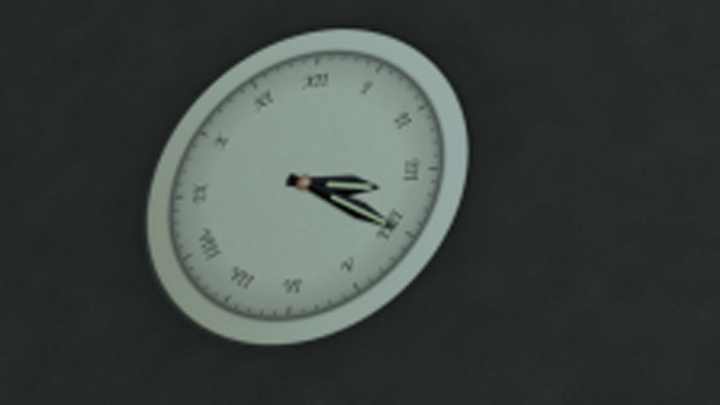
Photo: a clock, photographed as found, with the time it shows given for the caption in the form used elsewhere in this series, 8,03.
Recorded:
3,20
